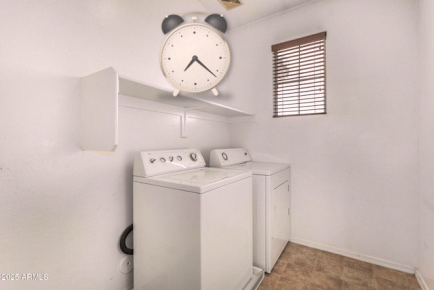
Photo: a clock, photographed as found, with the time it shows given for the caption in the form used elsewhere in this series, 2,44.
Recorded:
7,22
